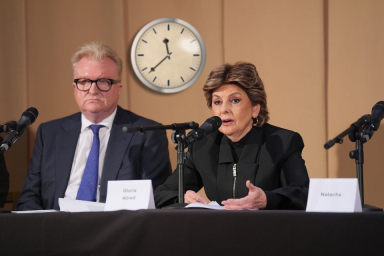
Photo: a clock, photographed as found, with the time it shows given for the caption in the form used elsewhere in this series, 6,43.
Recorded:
11,38
